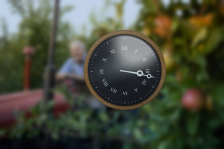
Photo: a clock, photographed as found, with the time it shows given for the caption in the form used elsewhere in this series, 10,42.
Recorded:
3,17
